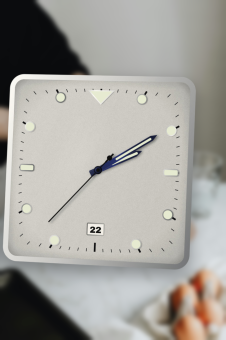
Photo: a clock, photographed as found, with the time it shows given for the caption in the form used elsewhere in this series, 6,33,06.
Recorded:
2,09,37
